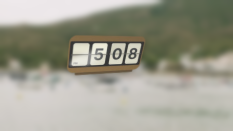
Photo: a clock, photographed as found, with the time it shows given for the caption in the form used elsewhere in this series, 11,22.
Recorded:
5,08
